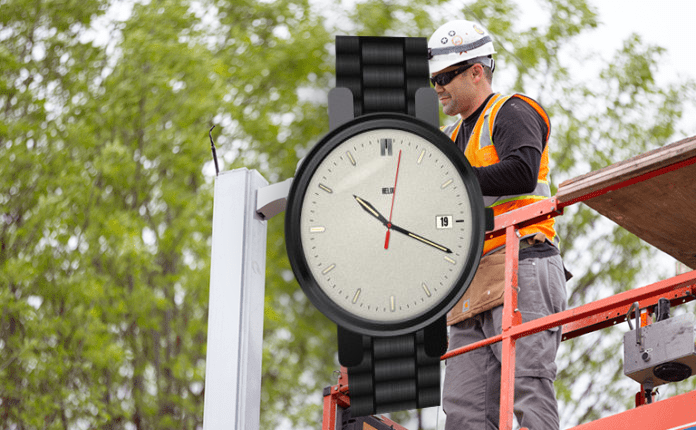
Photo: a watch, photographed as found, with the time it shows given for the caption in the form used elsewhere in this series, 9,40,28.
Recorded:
10,19,02
